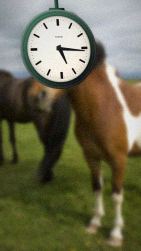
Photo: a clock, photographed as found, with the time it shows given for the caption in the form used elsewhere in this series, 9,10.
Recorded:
5,16
